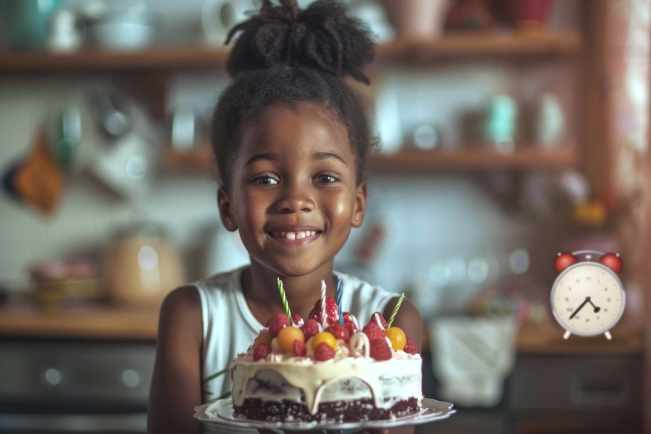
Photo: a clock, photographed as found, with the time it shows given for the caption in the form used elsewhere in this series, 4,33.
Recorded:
4,37
